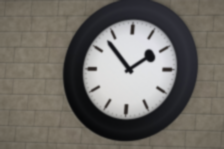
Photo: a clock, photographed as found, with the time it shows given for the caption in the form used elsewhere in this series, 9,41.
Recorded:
1,53
